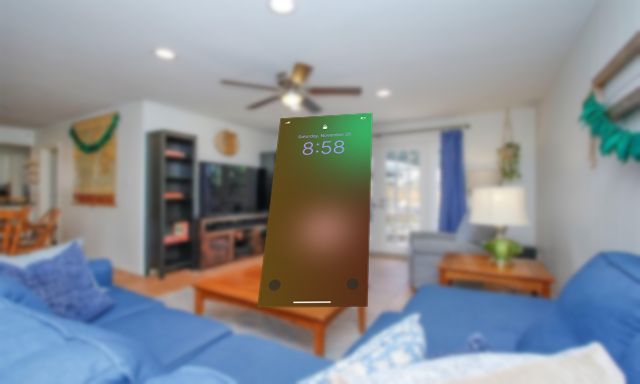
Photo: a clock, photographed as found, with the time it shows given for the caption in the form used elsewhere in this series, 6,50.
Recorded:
8,58
